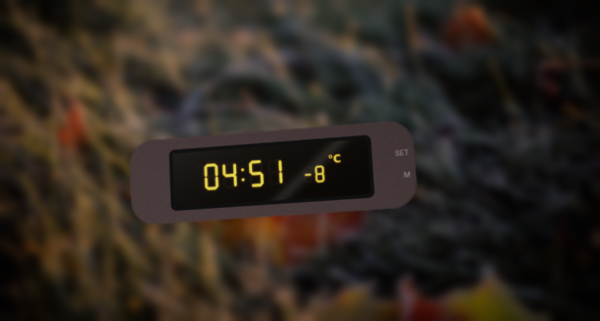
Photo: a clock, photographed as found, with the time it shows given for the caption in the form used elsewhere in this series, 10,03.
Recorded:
4,51
